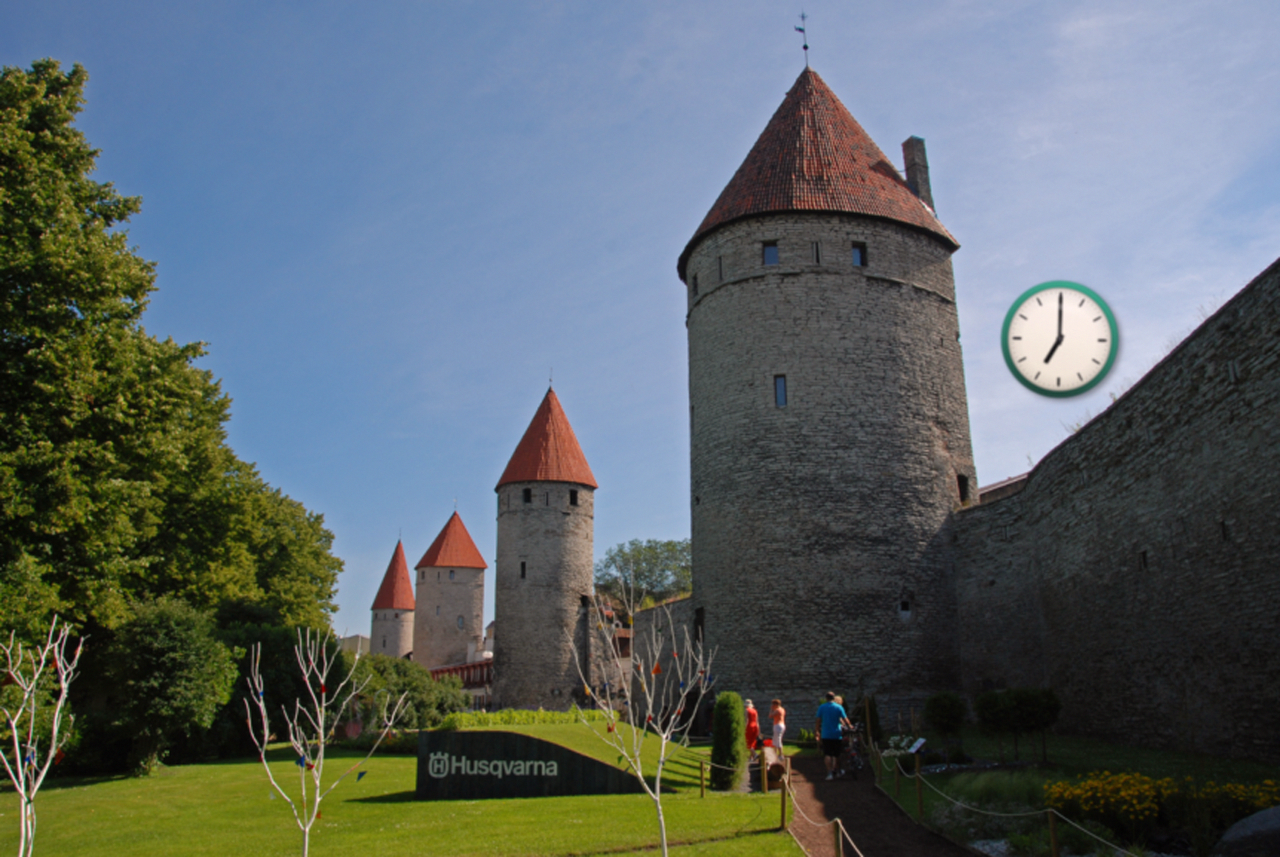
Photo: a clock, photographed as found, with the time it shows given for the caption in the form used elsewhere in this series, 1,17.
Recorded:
7,00
